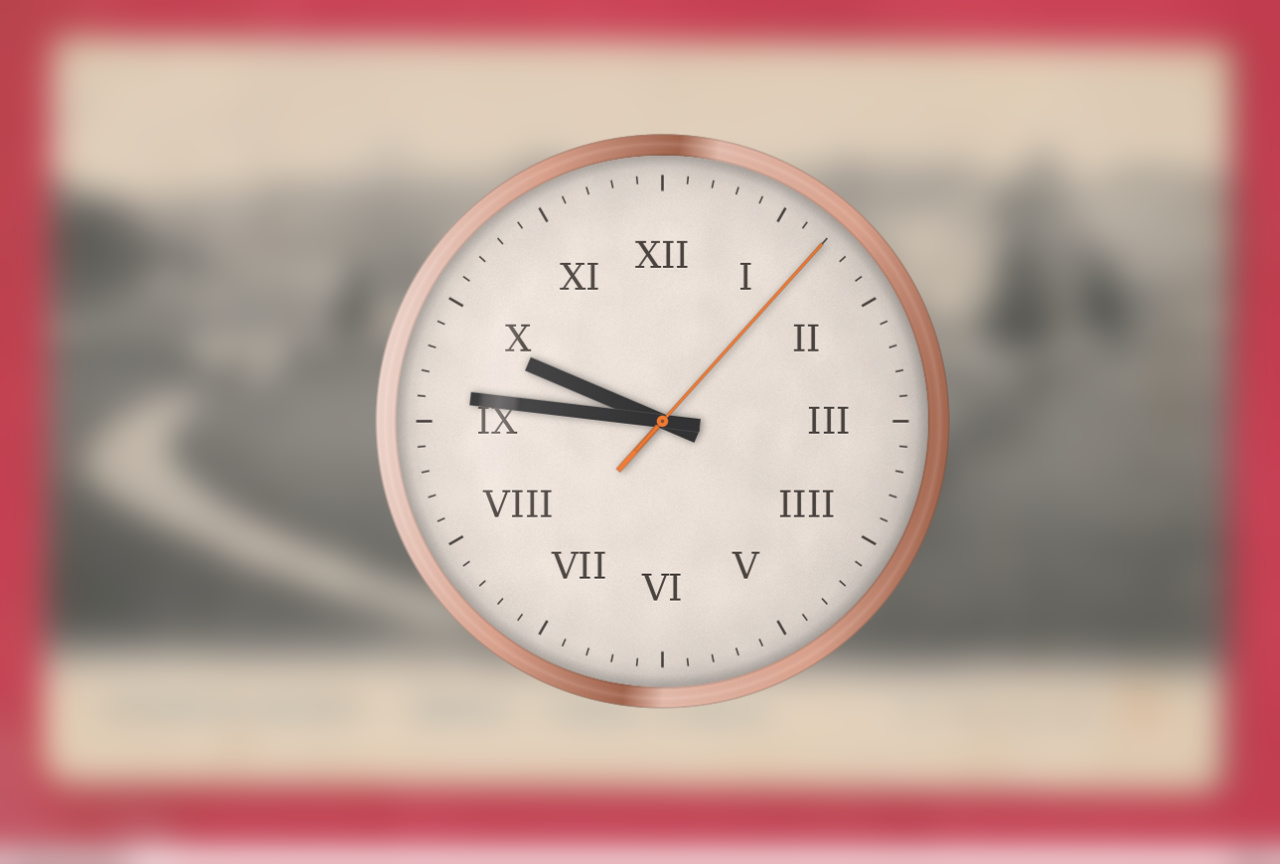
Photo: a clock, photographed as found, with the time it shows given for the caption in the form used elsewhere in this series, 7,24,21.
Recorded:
9,46,07
